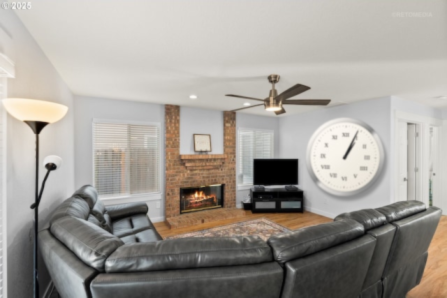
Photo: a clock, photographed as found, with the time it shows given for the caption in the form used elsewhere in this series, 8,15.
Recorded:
1,04
